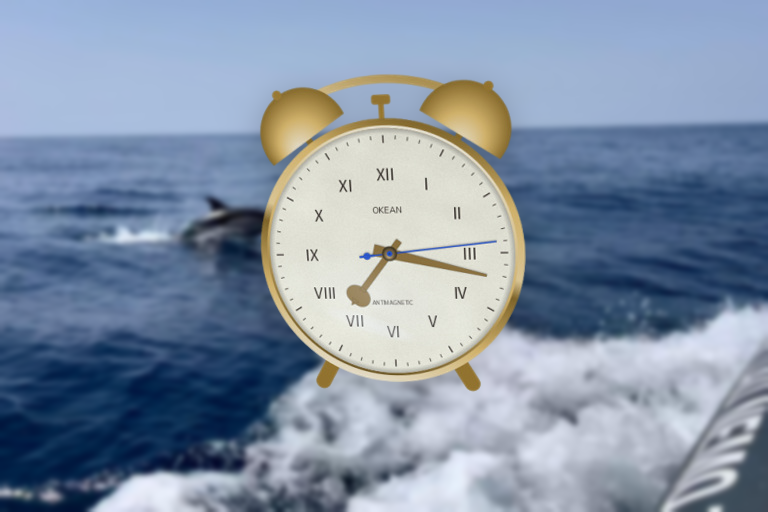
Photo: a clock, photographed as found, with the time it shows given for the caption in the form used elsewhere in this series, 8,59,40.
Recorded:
7,17,14
